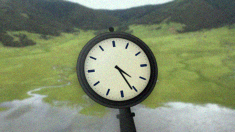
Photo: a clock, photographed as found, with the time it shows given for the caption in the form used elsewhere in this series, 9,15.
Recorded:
4,26
